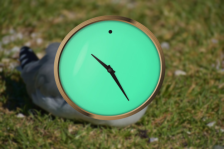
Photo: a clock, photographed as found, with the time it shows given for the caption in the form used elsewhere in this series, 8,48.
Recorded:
10,25
